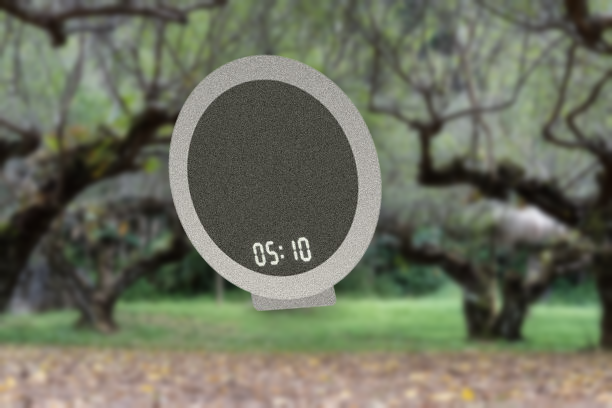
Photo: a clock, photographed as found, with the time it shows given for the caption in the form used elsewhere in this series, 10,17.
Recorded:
5,10
